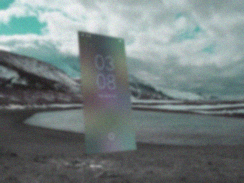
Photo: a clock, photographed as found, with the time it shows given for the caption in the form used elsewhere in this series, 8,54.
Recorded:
3,08
